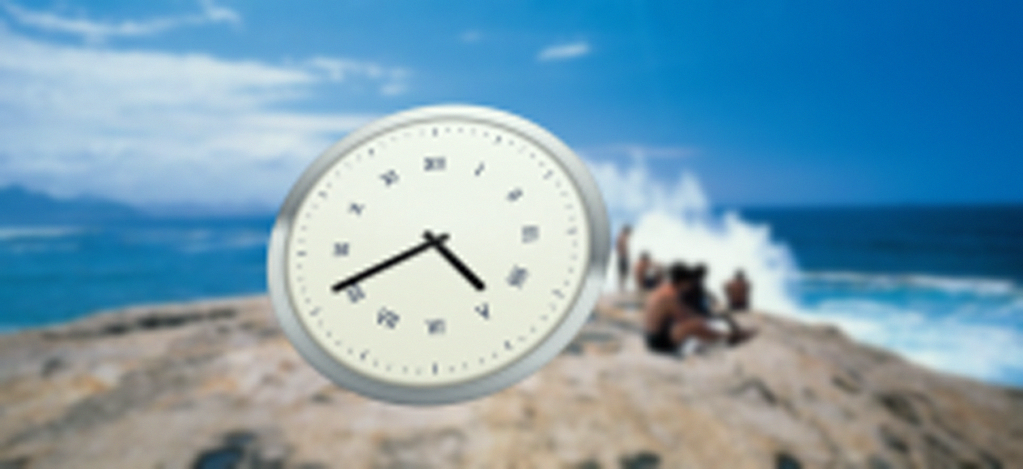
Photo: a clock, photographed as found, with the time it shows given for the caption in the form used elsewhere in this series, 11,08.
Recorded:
4,41
